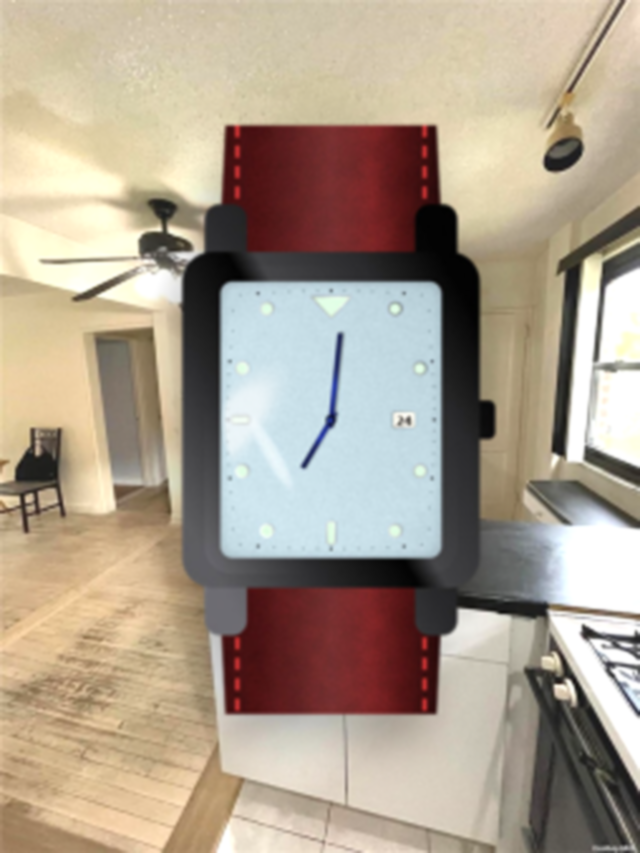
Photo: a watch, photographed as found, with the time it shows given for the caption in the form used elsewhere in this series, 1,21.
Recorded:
7,01
